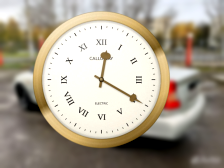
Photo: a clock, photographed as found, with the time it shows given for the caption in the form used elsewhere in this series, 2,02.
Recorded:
12,20
